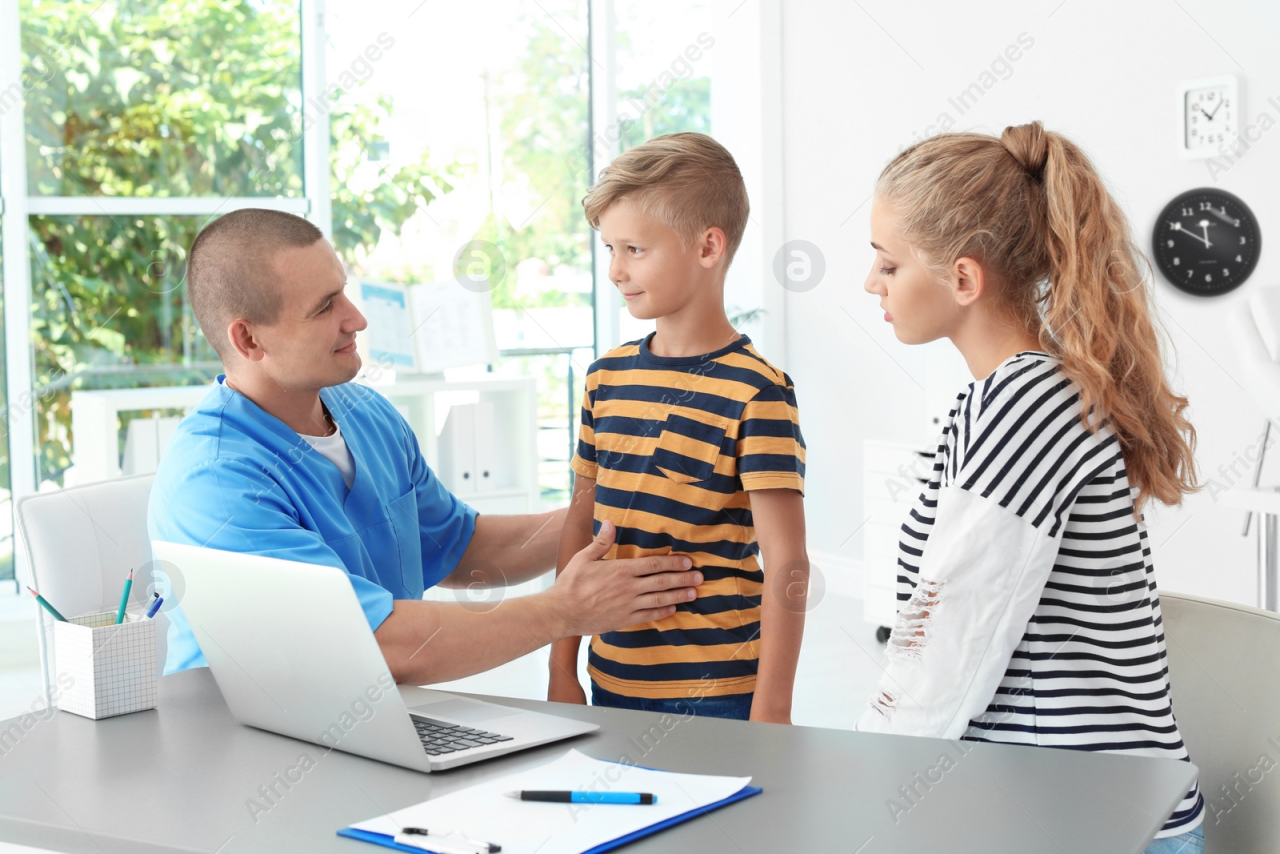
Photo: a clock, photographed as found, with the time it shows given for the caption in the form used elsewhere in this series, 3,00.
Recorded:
11,50
